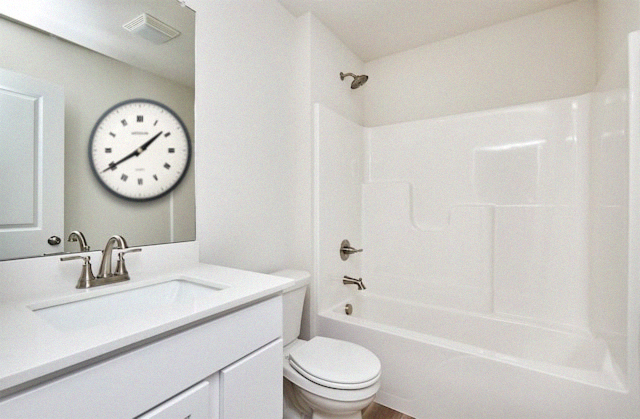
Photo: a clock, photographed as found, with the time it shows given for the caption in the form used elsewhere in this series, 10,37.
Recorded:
1,40
